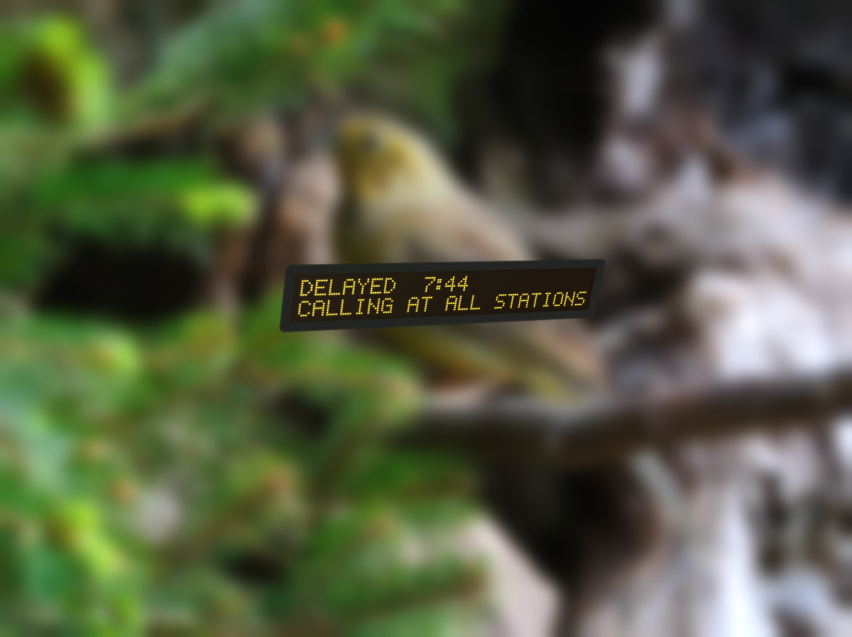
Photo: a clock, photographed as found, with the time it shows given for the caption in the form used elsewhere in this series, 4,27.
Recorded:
7,44
